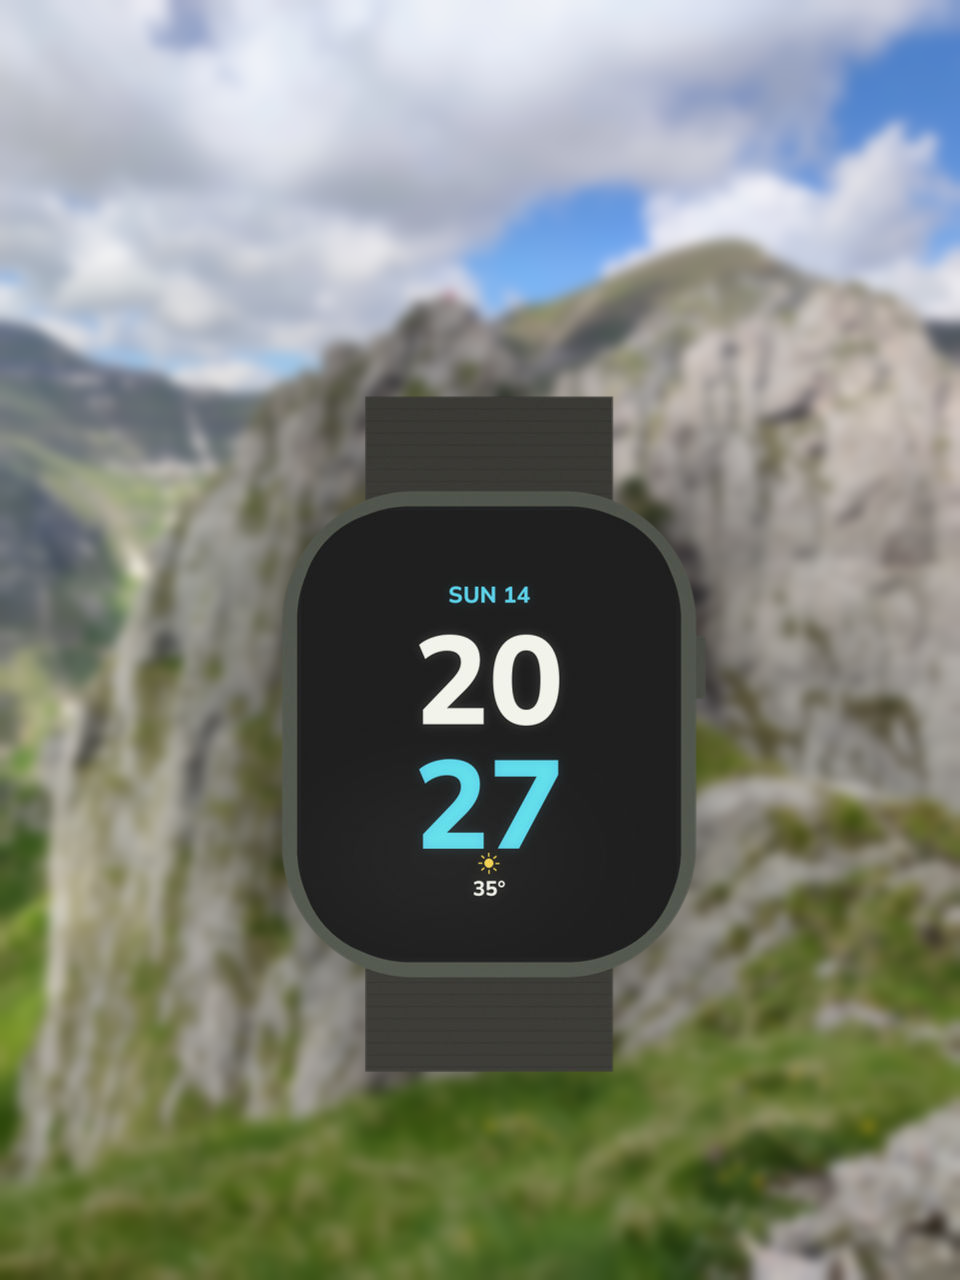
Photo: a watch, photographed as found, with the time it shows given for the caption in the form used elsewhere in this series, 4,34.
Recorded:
20,27
